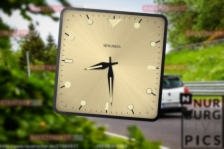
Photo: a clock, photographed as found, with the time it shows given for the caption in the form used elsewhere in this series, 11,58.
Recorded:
8,29
